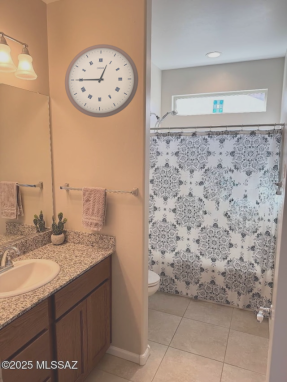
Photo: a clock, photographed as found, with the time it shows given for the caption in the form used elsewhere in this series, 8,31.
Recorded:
12,45
